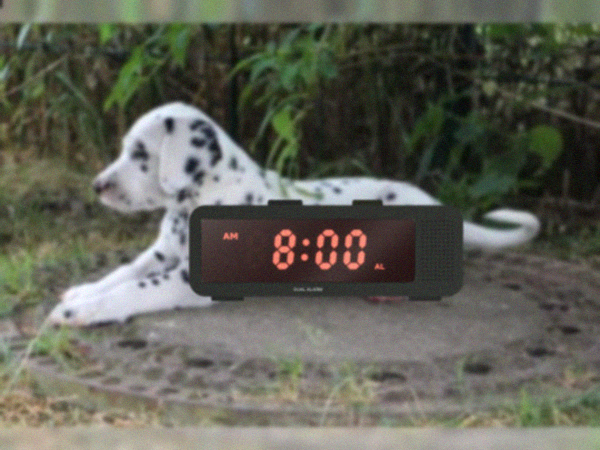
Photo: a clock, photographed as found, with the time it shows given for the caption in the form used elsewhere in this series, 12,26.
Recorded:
8,00
